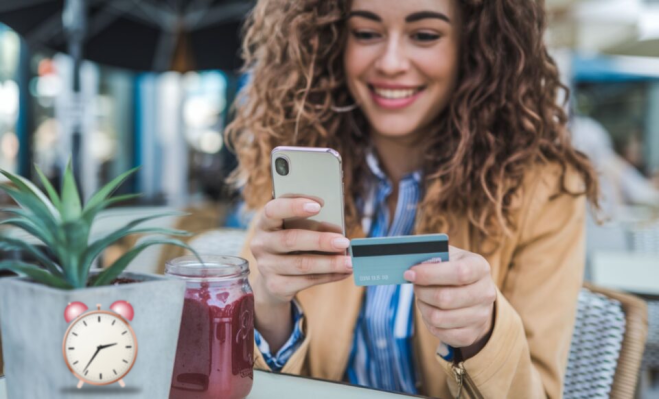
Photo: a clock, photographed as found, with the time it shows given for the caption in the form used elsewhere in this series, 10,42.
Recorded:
2,36
